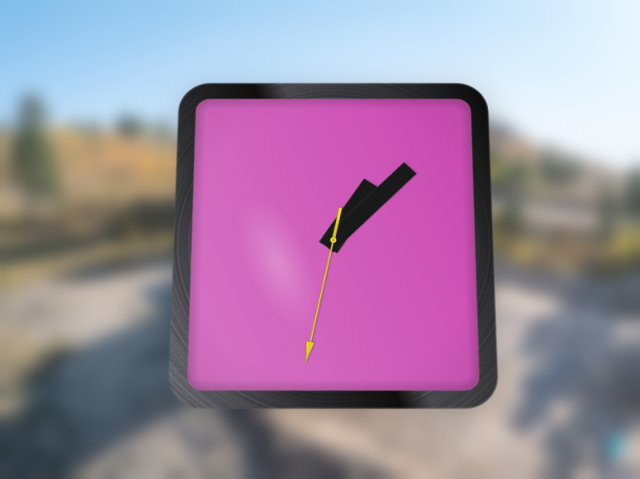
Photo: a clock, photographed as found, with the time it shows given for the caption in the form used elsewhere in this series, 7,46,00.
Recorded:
1,07,32
